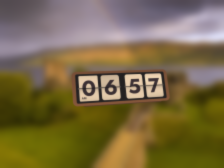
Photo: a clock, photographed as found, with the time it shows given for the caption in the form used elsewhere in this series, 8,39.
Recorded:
6,57
